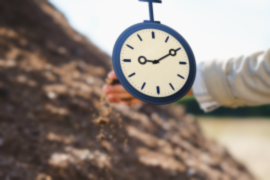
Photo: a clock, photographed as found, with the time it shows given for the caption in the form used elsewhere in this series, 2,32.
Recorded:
9,10
